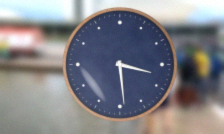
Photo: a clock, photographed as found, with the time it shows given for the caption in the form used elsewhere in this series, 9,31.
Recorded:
3,29
